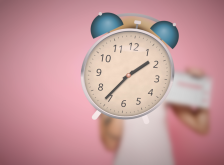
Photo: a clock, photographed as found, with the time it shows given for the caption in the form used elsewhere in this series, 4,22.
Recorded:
1,36
